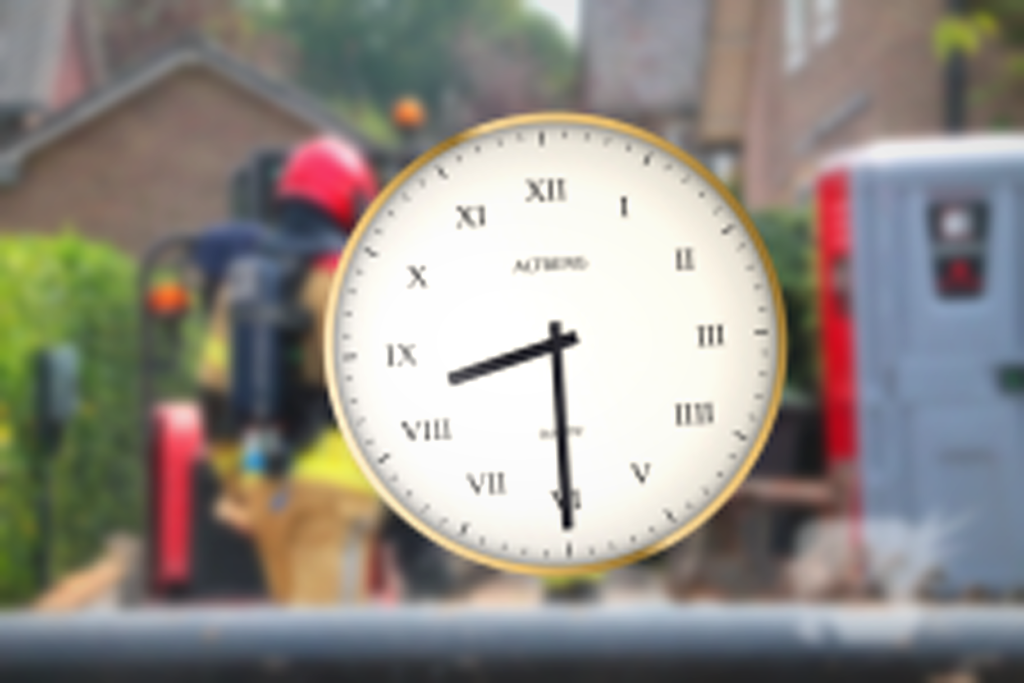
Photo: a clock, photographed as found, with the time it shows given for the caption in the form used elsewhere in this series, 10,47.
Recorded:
8,30
